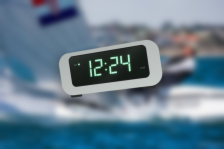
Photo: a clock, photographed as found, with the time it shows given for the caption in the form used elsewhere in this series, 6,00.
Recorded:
12,24
